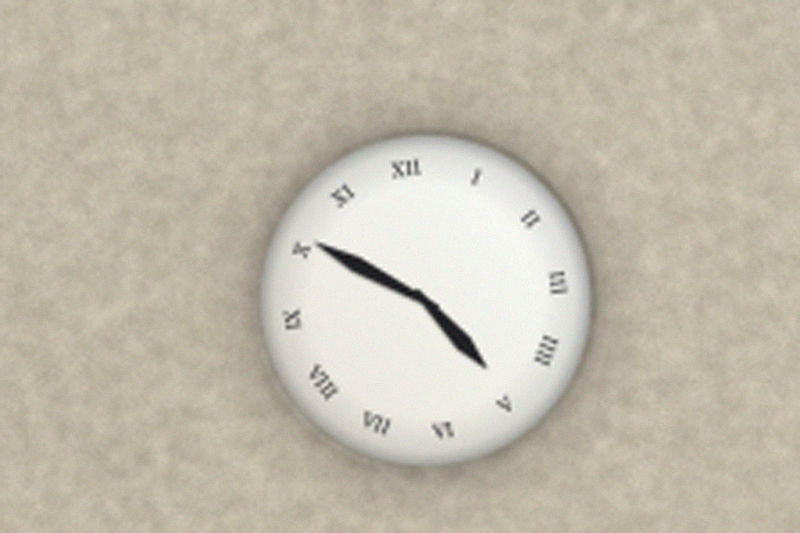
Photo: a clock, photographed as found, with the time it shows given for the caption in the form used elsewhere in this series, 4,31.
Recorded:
4,51
